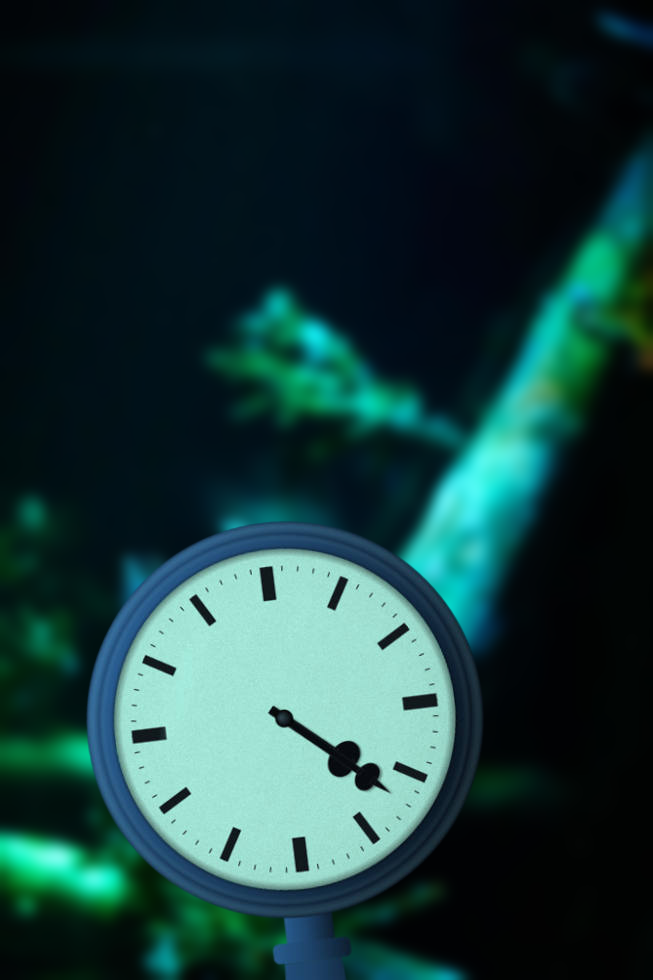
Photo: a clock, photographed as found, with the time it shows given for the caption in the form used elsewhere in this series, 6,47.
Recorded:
4,22
